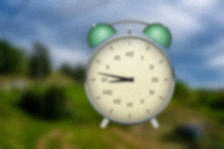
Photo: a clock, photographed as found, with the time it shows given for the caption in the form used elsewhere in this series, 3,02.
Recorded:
8,47
